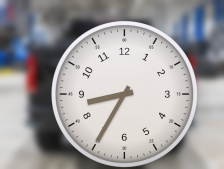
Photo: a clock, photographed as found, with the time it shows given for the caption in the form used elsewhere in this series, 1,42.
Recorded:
8,35
